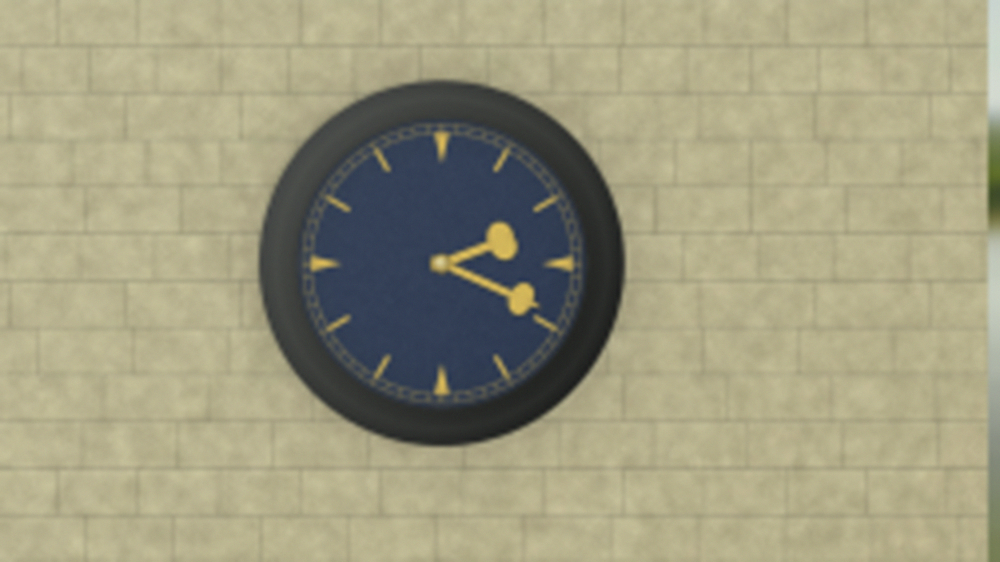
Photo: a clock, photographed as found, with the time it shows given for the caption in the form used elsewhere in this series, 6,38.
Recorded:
2,19
